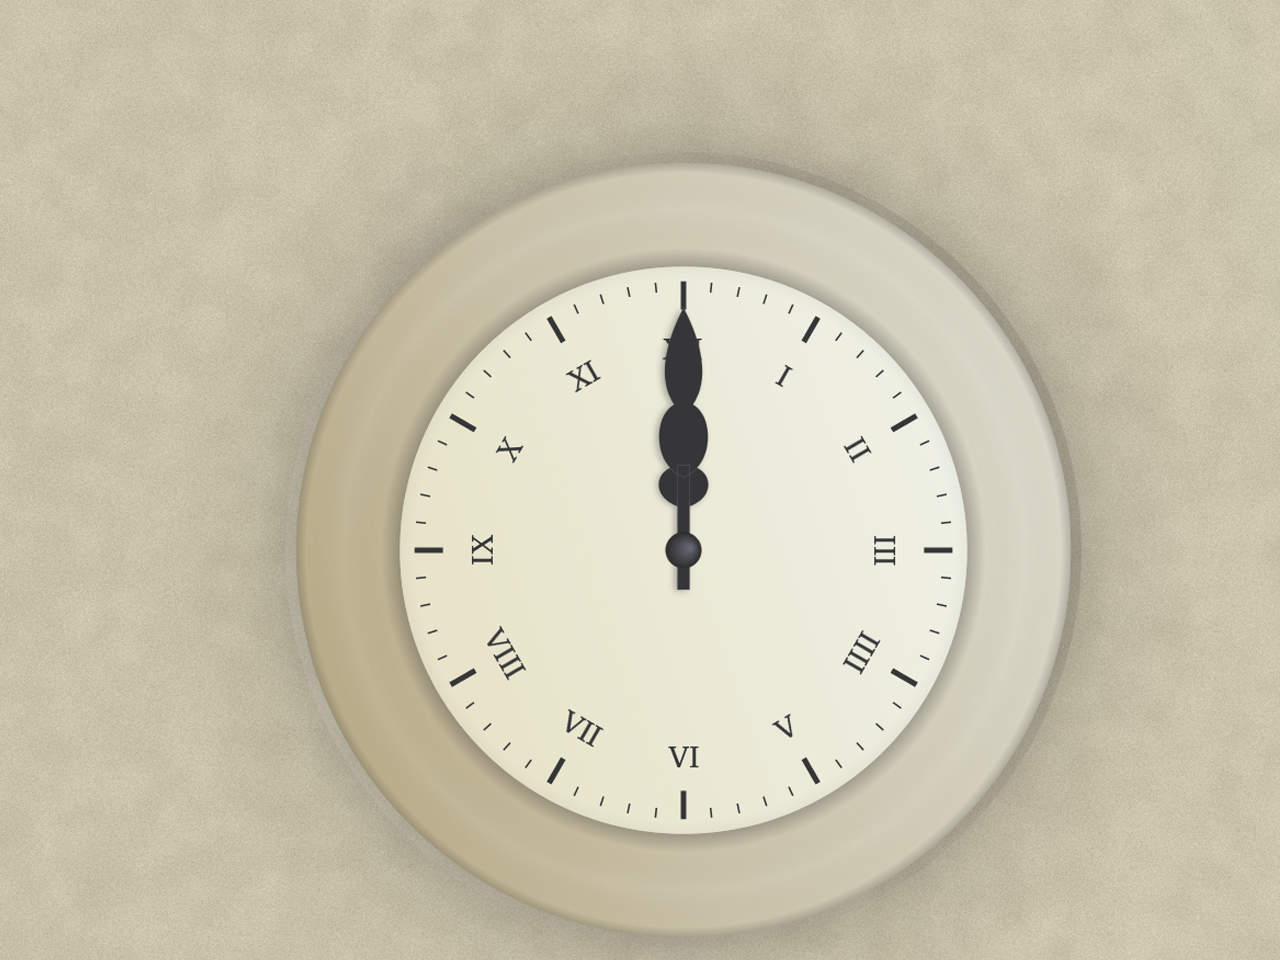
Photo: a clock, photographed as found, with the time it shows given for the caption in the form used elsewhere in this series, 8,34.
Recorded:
12,00
